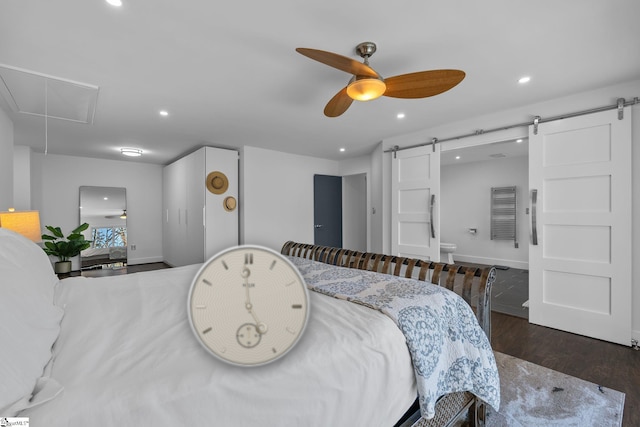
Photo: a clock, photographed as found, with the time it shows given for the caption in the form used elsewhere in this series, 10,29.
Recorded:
4,59
